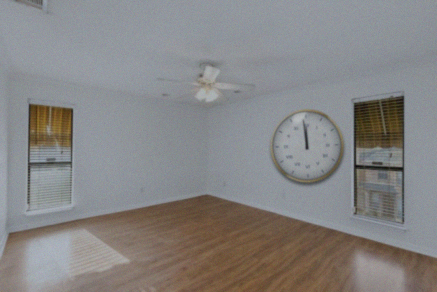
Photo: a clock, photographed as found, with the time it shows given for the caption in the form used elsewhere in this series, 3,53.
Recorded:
11,59
